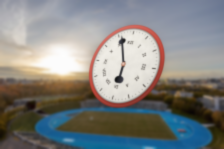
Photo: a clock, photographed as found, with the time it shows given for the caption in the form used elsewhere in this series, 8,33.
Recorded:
5,56
